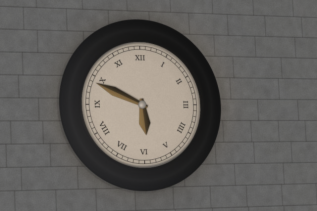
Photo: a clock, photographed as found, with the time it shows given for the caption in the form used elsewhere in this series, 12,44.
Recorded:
5,49
